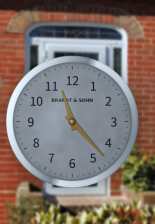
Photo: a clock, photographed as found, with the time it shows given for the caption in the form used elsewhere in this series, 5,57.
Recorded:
11,23
